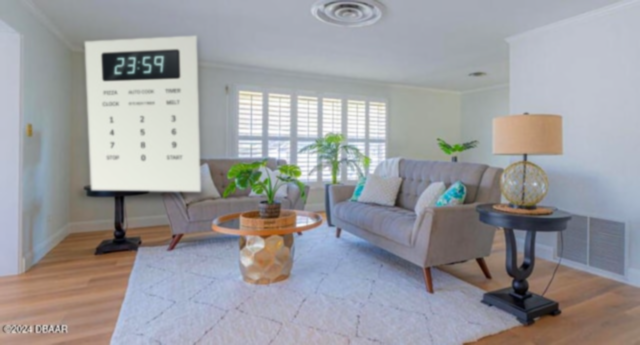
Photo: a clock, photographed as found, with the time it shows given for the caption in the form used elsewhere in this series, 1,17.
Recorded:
23,59
